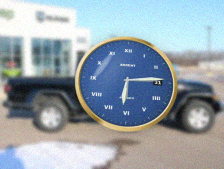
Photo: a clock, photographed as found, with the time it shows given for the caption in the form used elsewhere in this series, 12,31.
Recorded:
6,14
